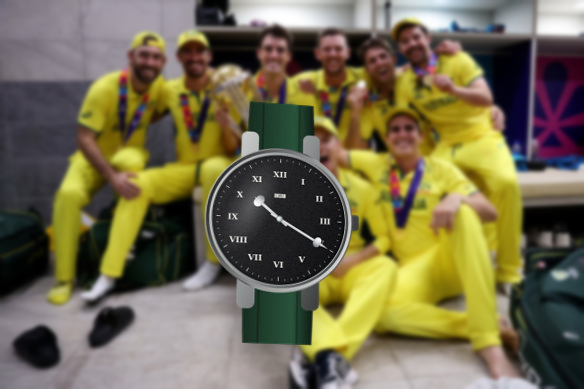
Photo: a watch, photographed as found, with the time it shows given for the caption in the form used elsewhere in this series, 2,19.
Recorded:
10,20
